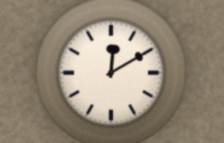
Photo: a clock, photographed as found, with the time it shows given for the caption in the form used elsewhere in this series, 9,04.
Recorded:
12,10
